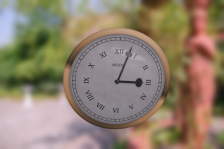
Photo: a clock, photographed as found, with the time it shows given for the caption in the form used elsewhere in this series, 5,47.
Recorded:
3,03
